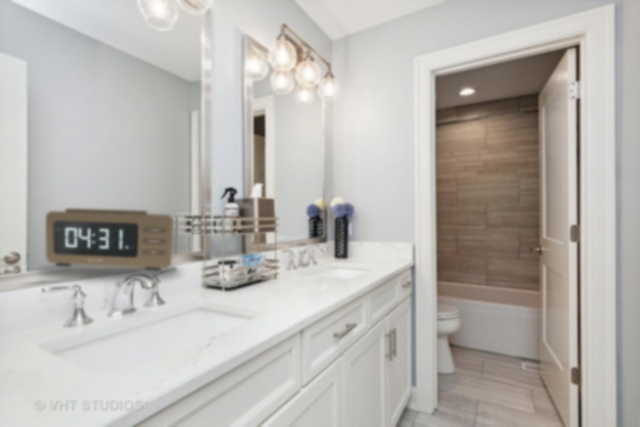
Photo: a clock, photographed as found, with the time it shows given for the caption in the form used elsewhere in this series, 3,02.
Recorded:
4,31
